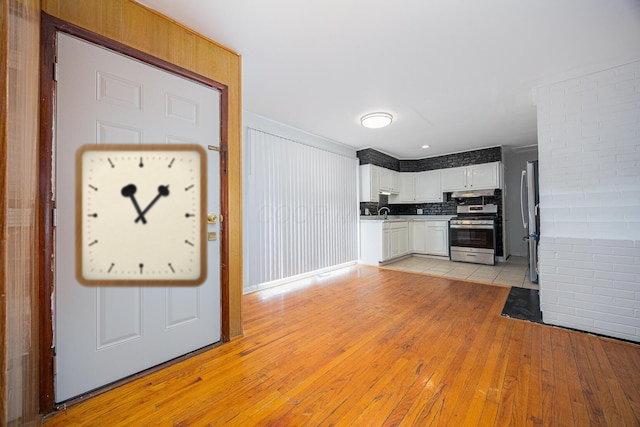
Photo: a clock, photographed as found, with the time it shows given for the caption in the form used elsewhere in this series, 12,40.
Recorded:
11,07
